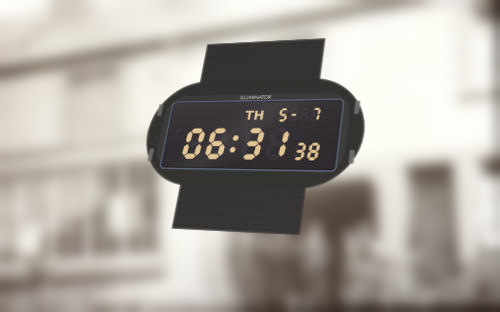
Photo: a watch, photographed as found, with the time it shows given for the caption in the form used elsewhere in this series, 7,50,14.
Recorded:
6,31,38
